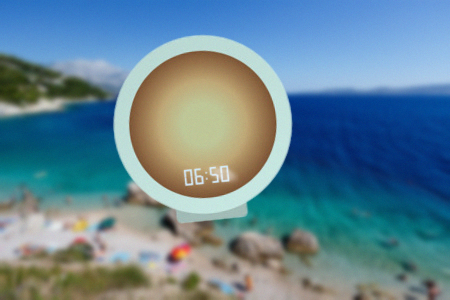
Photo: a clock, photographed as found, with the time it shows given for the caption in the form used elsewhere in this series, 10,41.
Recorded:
6,50
